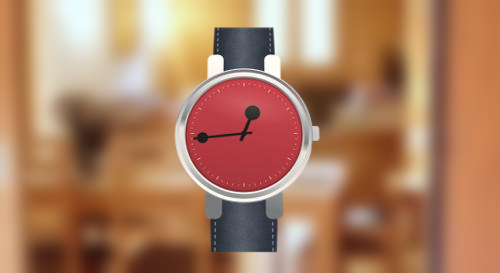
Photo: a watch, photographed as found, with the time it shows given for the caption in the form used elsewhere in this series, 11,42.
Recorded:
12,44
